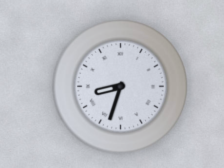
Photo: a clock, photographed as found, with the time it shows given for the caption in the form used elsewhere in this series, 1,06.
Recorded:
8,33
